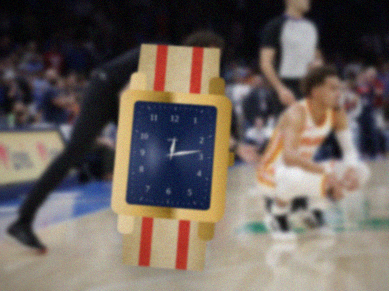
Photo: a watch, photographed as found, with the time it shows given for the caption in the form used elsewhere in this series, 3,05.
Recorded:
12,13
